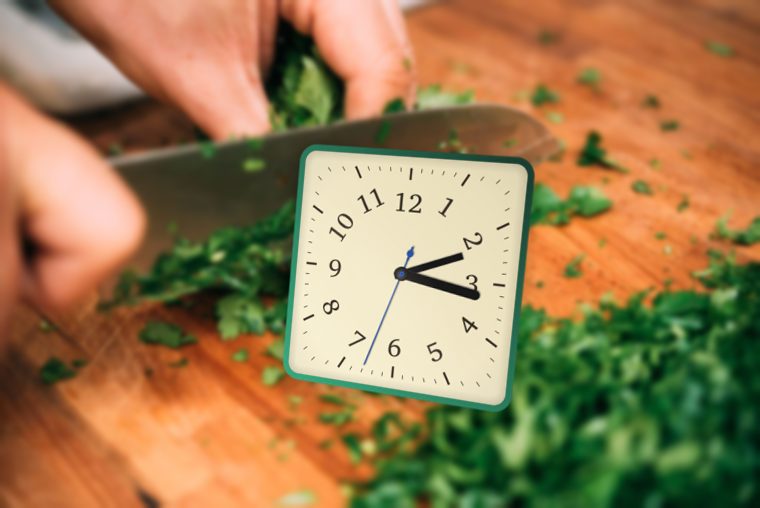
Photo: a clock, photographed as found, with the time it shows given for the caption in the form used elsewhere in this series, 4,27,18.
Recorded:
2,16,33
